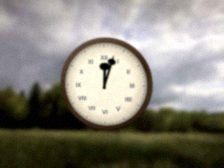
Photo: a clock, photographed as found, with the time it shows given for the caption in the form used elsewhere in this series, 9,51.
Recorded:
12,03
